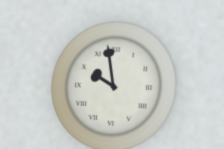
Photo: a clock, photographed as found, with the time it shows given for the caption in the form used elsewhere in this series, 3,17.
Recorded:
9,58
